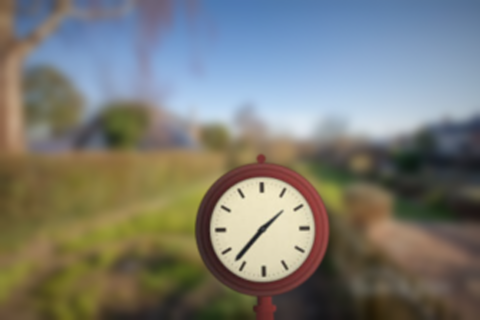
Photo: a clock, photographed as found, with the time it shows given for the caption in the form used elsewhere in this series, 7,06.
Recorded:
1,37
